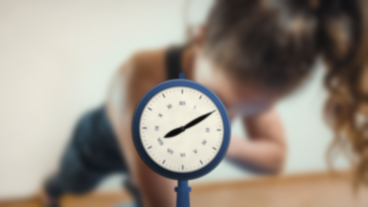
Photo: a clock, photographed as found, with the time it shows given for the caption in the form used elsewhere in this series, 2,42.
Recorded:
8,10
